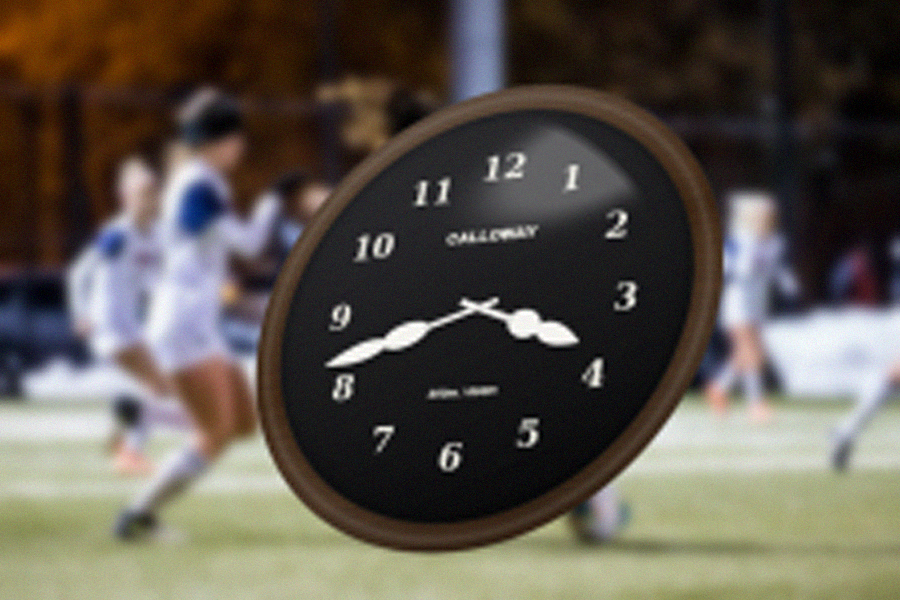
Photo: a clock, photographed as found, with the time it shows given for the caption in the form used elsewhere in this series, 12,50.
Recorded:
3,42
